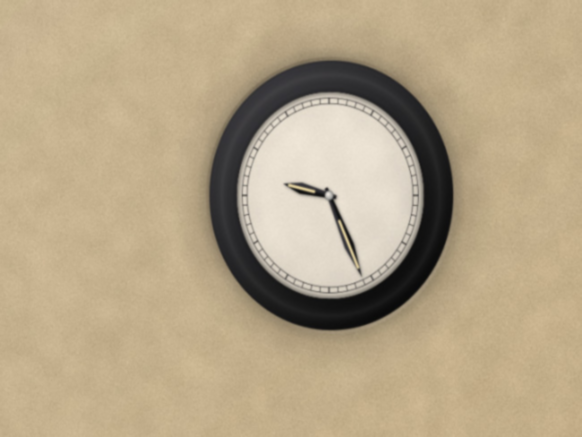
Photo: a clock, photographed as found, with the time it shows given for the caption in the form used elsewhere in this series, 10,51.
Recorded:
9,26
